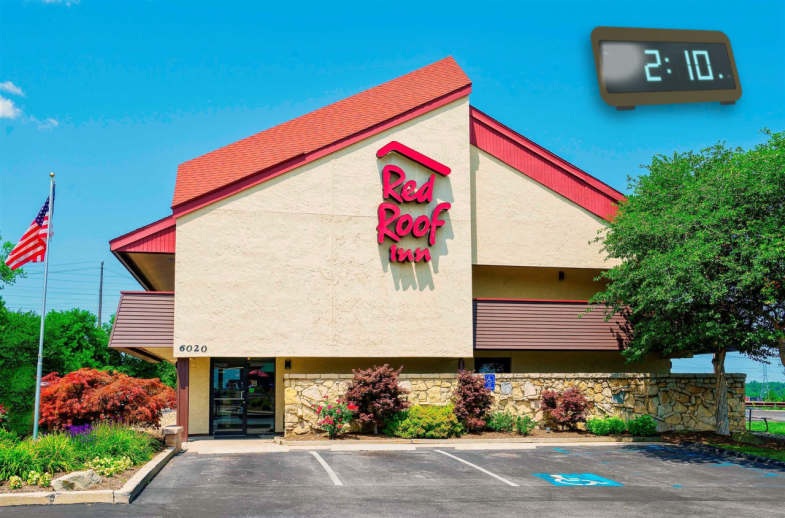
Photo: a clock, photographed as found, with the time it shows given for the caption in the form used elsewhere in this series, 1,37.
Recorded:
2,10
